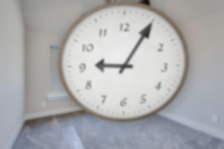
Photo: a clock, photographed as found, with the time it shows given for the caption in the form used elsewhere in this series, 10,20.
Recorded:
9,05
